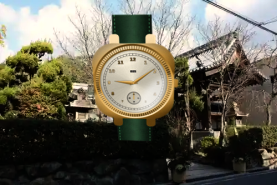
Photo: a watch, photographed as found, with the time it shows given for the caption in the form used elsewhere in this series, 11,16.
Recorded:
9,09
